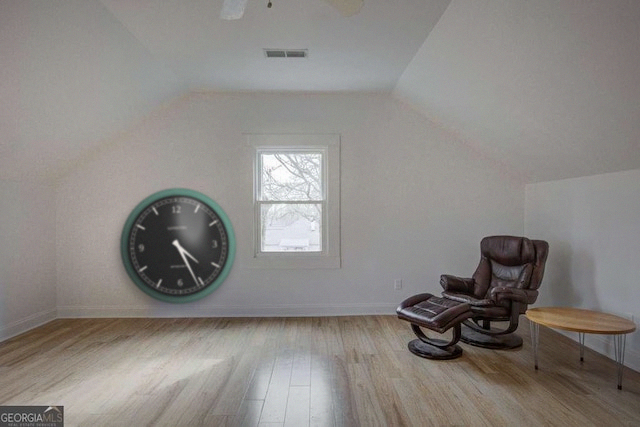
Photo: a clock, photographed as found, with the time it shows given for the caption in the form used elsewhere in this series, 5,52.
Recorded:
4,26
